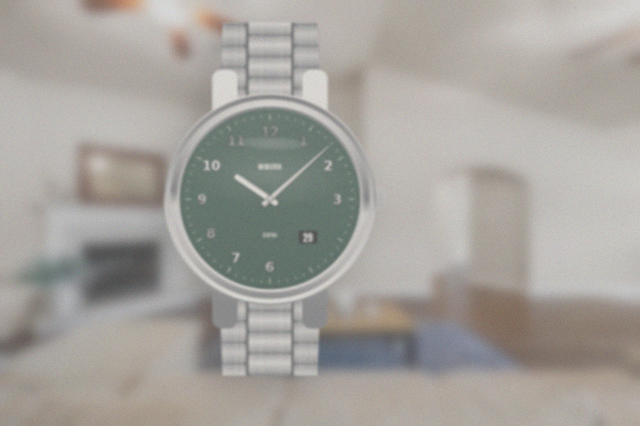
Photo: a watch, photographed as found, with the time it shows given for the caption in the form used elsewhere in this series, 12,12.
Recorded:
10,08
